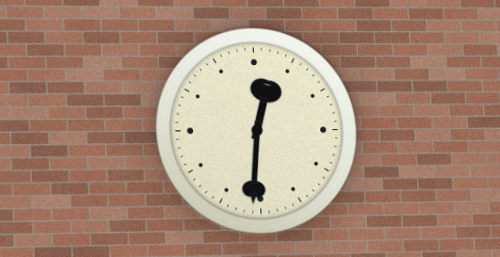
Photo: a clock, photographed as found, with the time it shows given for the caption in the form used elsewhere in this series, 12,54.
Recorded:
12,31
